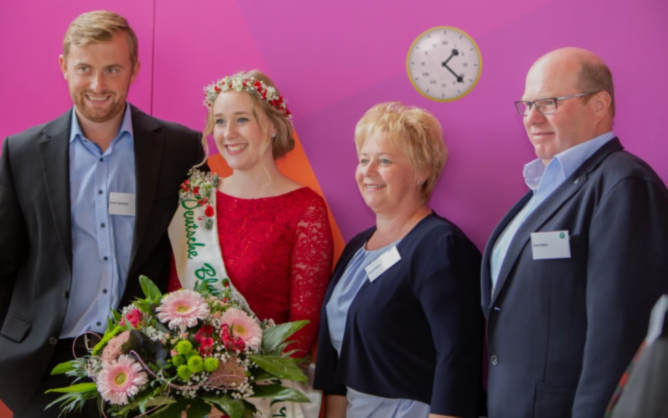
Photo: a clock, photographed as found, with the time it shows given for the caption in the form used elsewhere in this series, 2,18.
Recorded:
1,22
